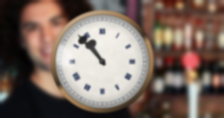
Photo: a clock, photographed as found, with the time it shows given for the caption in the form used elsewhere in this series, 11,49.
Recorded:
10,53
